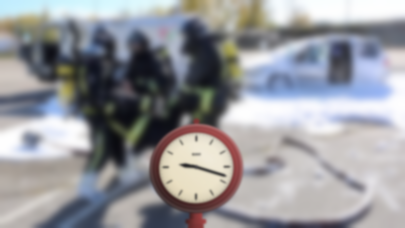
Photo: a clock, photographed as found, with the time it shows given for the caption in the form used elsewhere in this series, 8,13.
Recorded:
9,18
